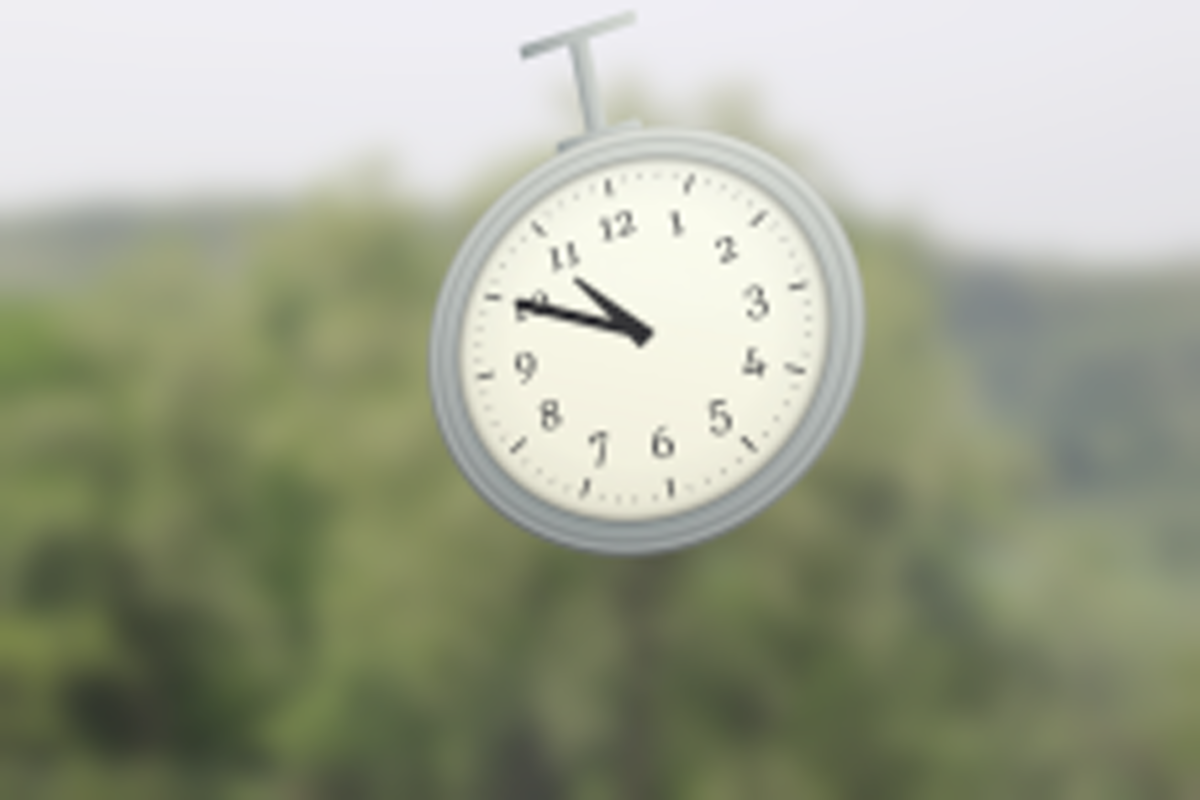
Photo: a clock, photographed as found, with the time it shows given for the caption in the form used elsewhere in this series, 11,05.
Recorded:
10,50
